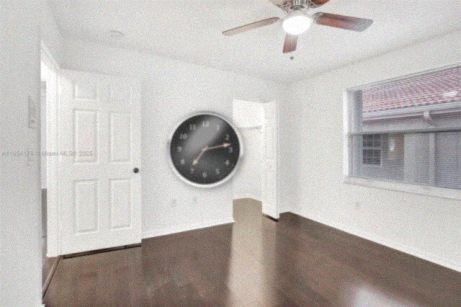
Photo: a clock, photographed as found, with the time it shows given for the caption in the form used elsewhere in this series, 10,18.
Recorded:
7,13
